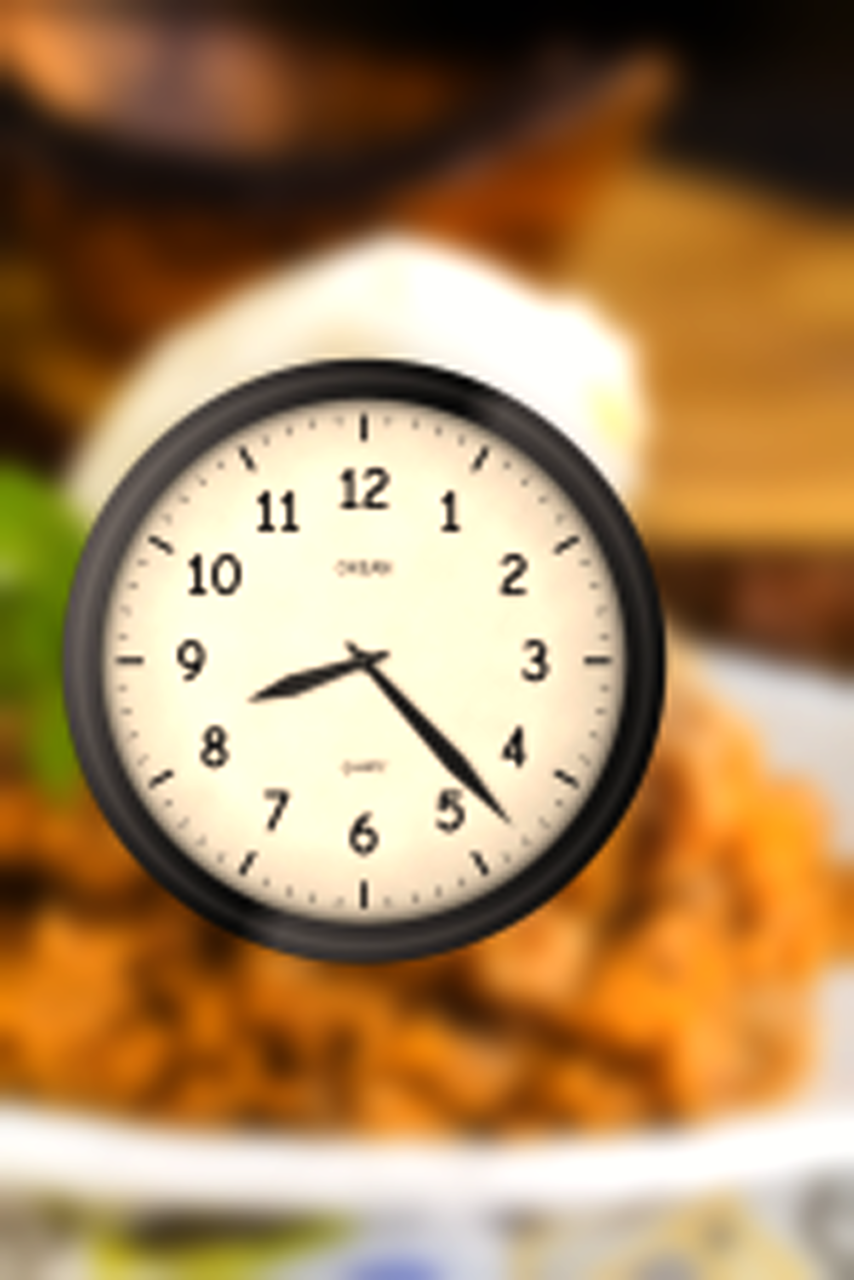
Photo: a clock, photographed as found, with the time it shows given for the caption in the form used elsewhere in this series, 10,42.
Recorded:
8,23
